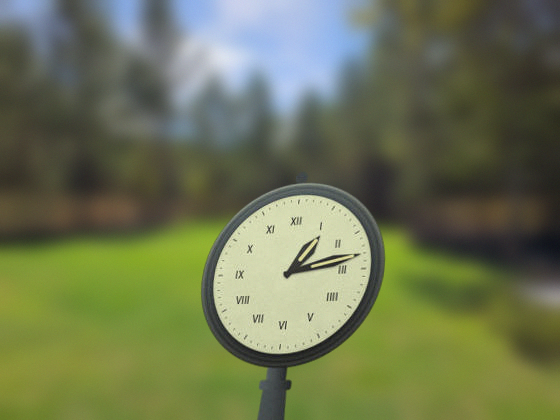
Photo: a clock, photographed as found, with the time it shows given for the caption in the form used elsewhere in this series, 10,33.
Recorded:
1,13
